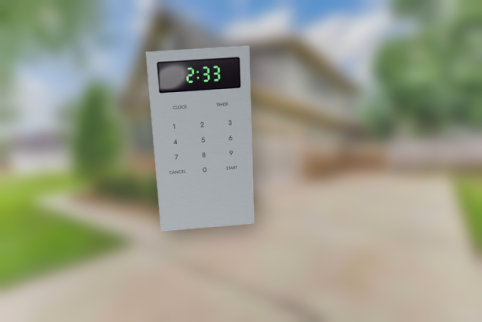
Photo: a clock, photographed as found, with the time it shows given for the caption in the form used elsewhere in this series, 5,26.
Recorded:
2,33
